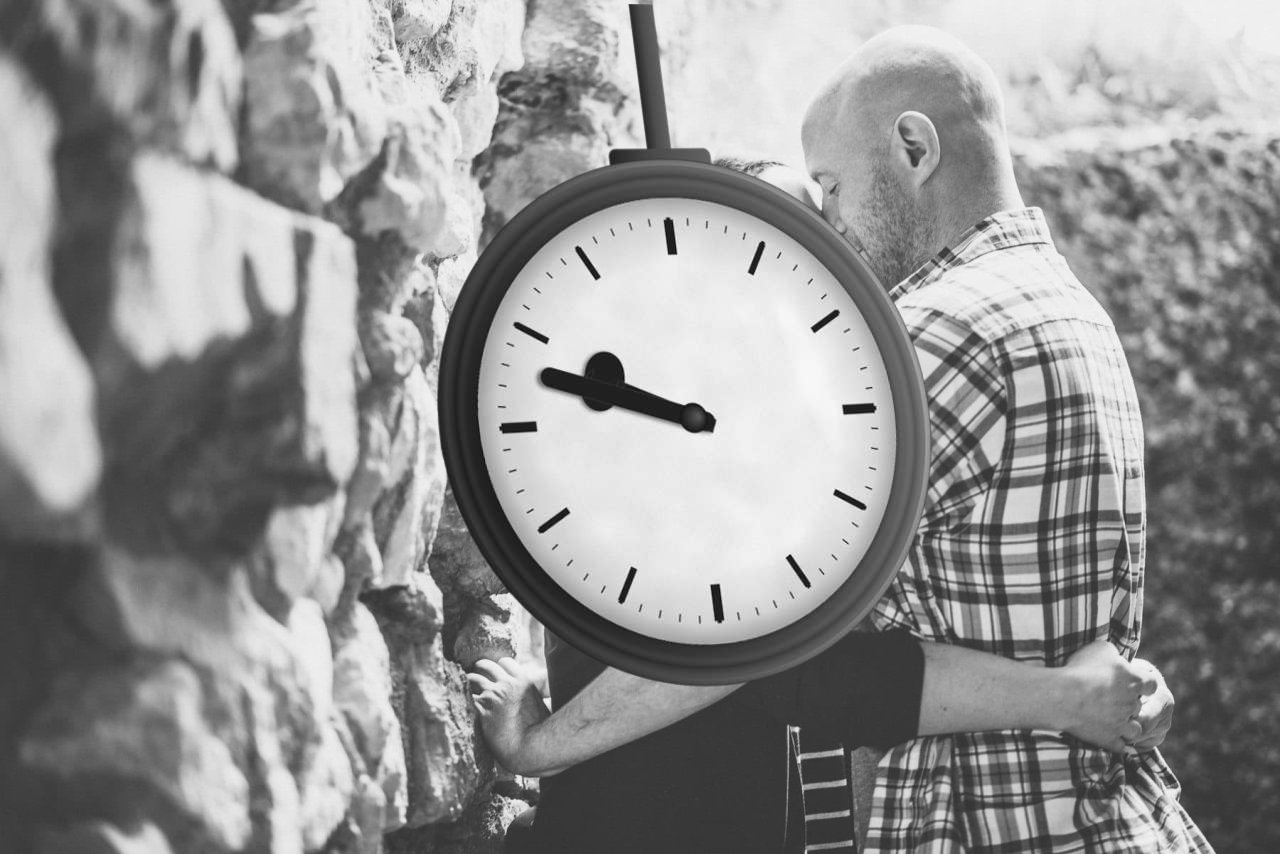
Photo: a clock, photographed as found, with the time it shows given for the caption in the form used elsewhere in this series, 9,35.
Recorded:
9,48
